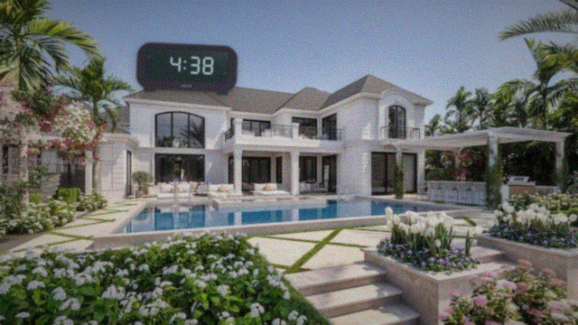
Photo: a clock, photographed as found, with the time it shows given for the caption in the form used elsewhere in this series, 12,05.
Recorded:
4,38
